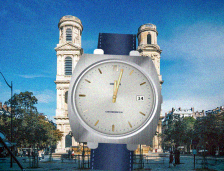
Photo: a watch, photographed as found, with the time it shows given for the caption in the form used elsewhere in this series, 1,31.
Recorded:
12,02
